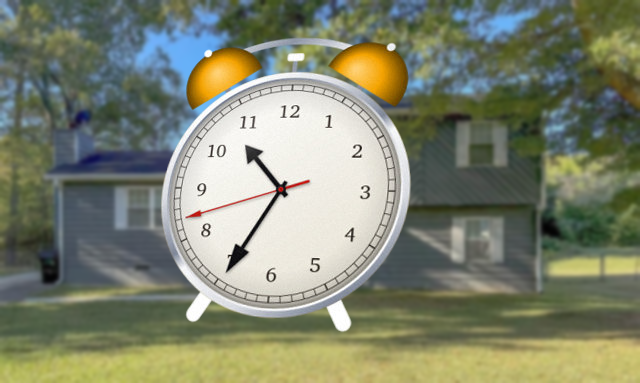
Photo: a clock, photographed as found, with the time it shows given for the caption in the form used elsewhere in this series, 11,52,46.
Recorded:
10,34,42
